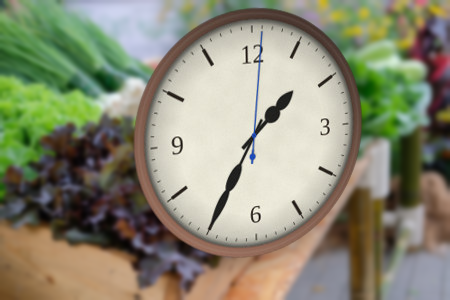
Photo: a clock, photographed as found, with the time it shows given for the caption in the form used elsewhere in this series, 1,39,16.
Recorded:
1,35,01
